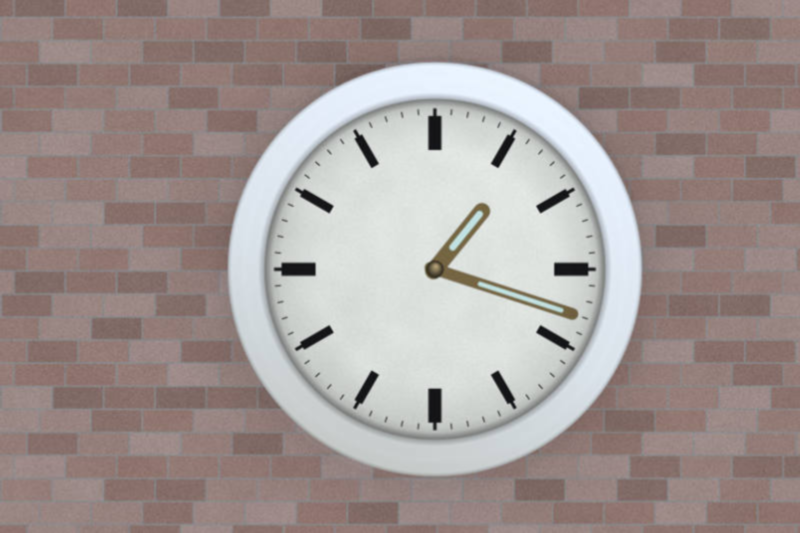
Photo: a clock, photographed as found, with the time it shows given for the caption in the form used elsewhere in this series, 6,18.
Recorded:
1,18
